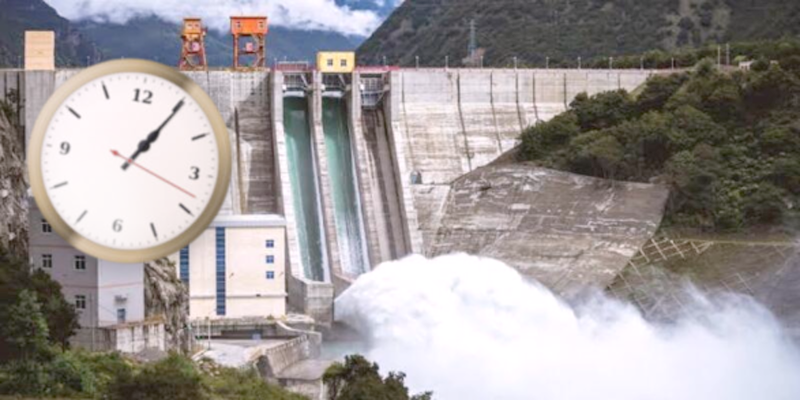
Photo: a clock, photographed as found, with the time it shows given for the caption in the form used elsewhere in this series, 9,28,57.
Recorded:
1,05,18
